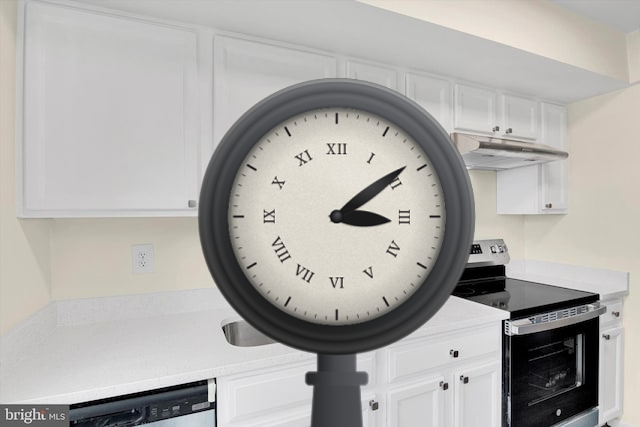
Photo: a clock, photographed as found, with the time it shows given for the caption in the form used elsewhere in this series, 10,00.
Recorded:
3,09
